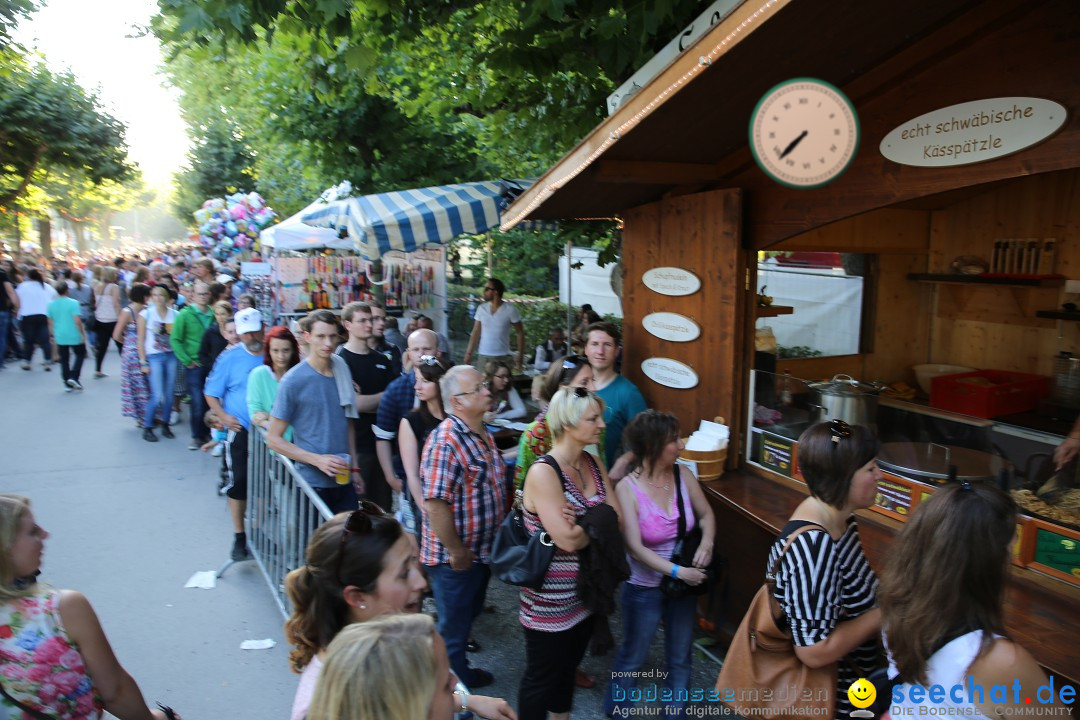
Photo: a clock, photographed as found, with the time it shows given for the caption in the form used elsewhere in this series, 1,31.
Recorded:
7,38
